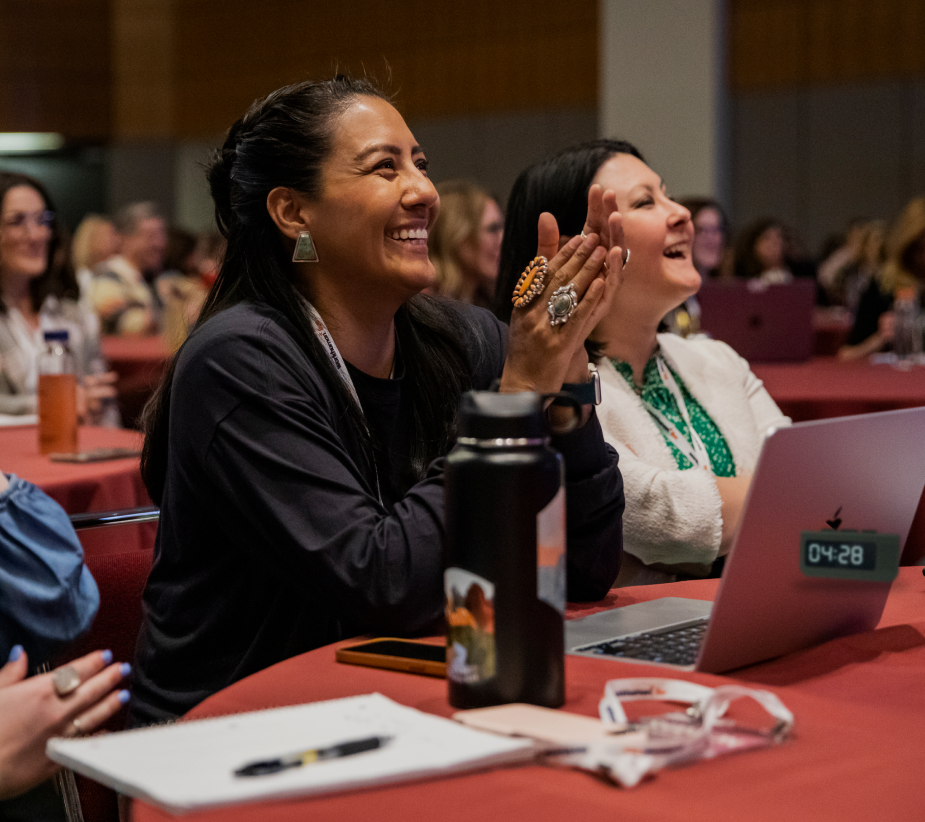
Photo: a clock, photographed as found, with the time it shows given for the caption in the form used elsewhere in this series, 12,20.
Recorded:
4,28
